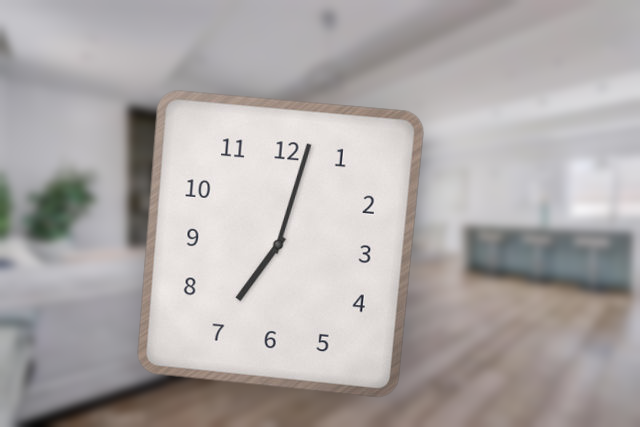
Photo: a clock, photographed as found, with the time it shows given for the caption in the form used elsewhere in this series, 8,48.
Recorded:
7,02
